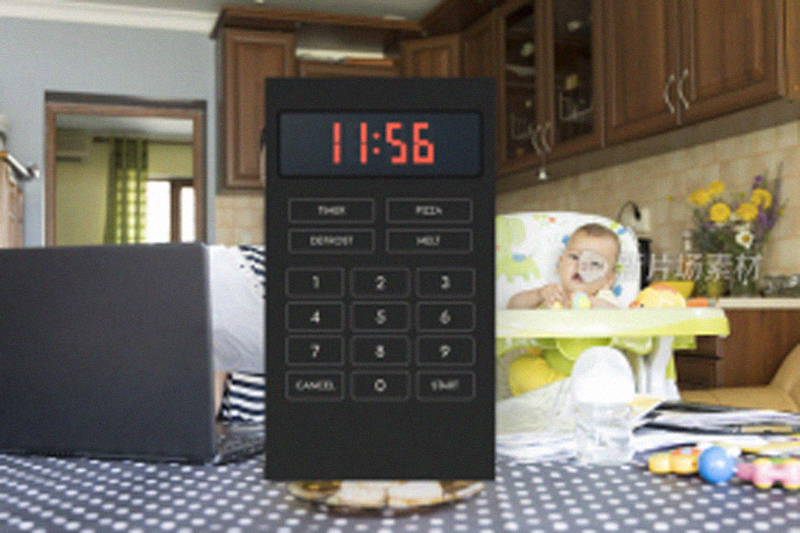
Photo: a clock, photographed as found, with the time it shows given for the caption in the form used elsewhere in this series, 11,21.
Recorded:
11,56
